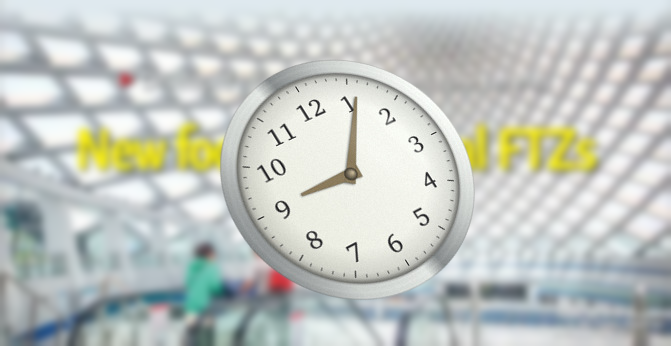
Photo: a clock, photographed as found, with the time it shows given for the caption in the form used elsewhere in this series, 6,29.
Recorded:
9,06
